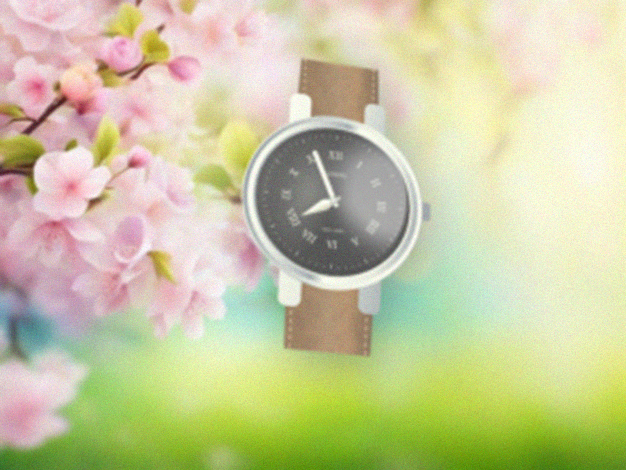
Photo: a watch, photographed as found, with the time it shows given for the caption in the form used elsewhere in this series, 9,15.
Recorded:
7,56
